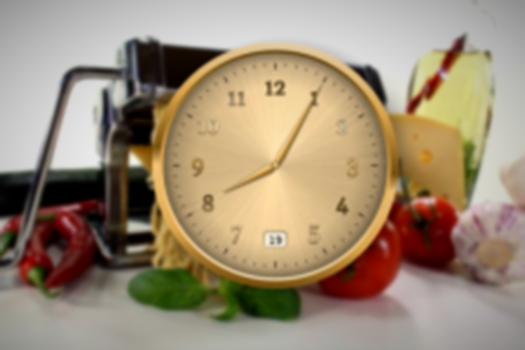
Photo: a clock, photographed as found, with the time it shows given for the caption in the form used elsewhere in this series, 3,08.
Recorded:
8,05
